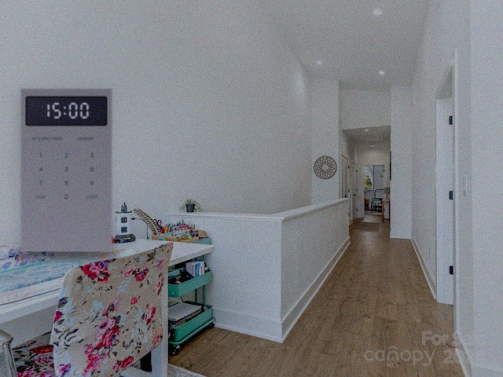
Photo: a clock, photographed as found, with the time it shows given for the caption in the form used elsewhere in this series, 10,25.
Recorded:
15,00
